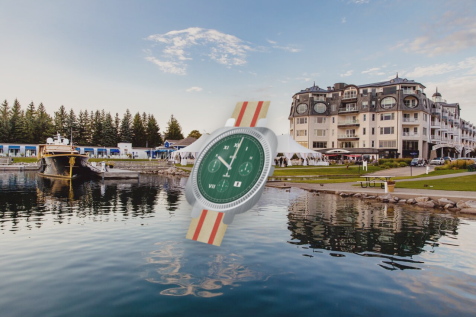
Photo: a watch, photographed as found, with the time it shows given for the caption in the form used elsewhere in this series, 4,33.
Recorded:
10,01
